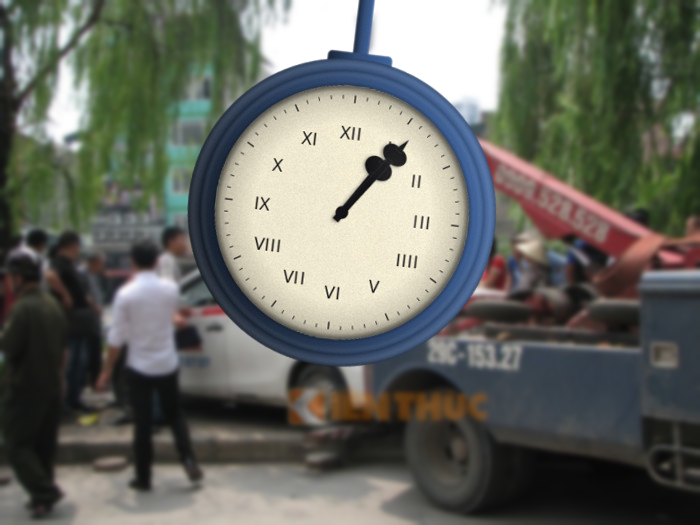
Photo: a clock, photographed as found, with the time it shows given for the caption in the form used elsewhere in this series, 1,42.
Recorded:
1,06
